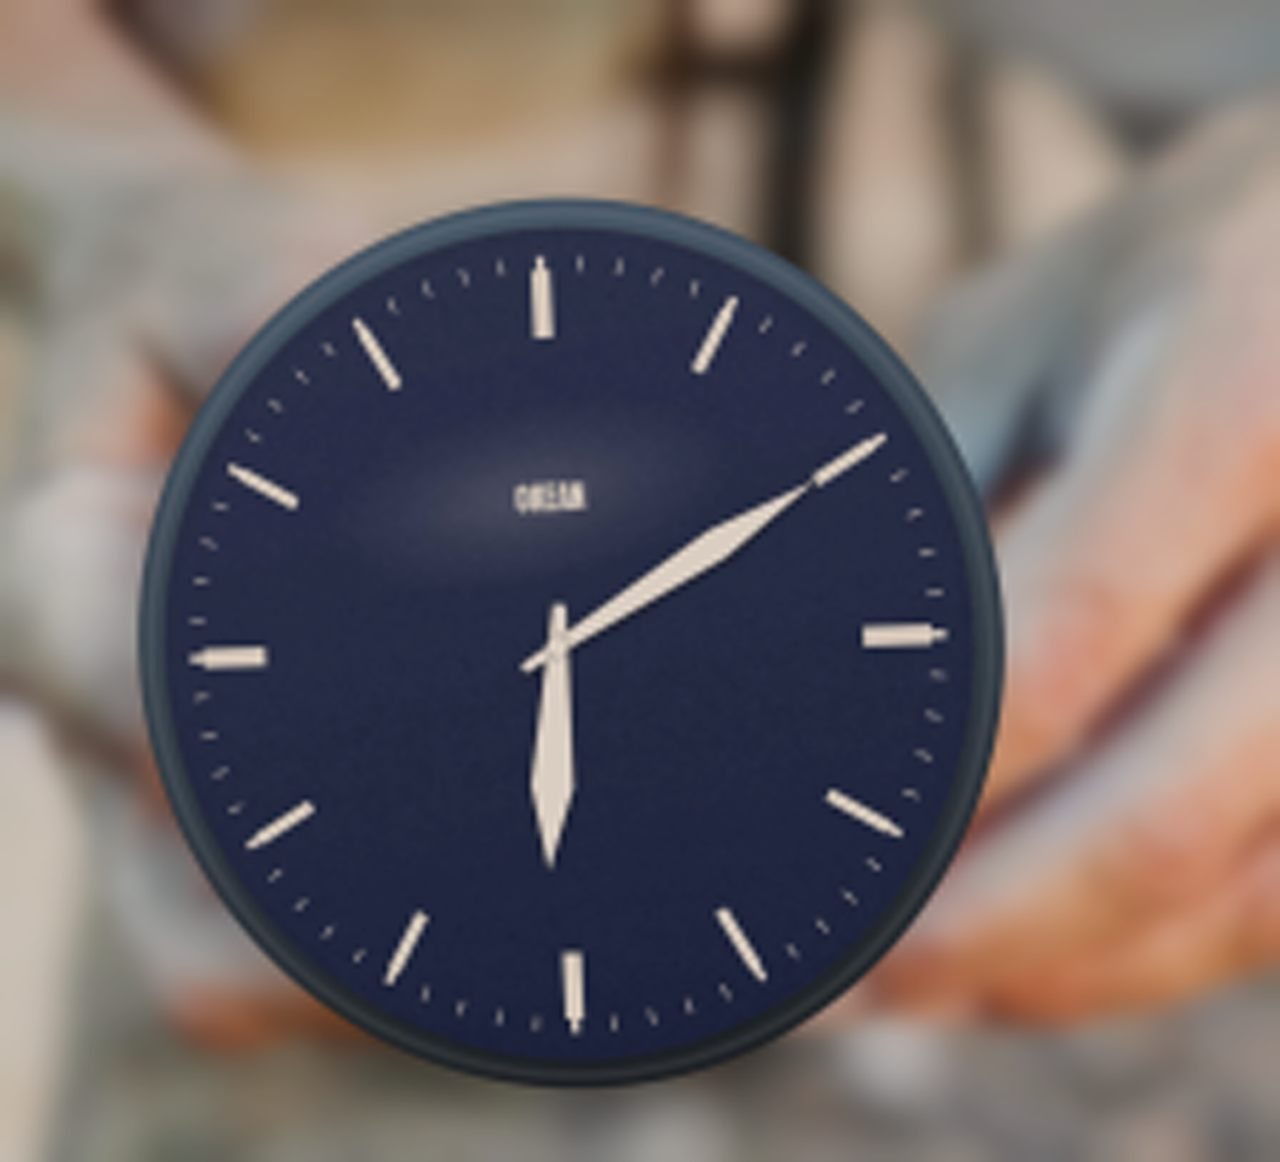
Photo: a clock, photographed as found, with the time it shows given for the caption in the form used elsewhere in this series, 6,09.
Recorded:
6,10
